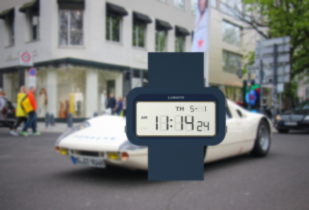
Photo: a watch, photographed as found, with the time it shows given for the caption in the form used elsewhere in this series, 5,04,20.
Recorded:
11,14,24
